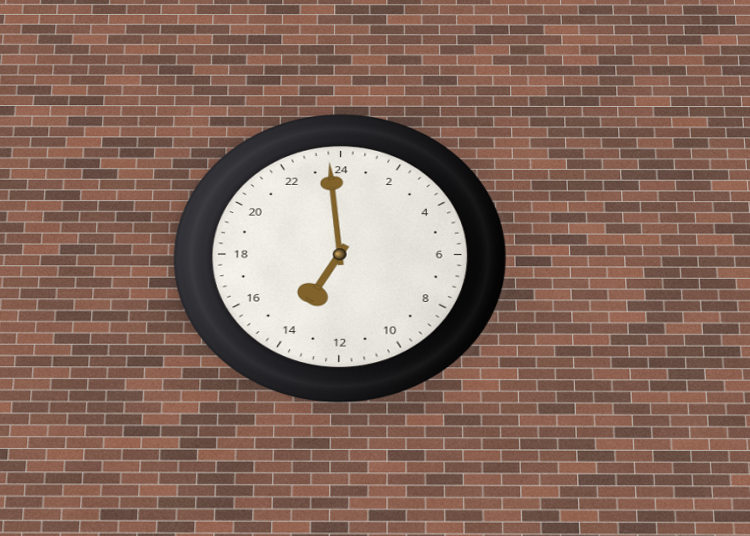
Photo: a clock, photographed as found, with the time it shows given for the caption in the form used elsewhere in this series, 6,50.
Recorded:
13,59
